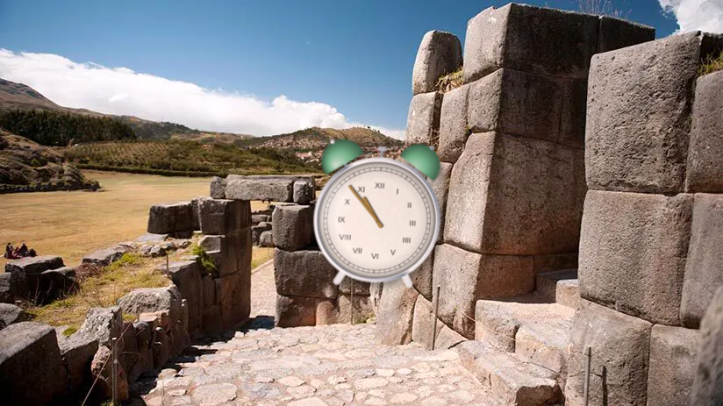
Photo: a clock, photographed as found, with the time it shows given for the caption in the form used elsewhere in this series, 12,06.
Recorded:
10,53
